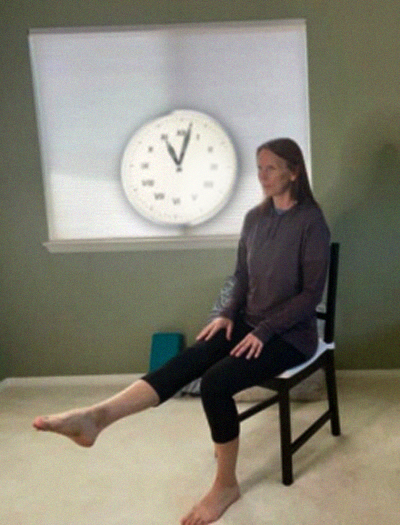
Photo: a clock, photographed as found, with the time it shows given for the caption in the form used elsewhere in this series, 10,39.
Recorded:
11,02
